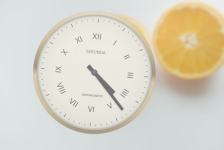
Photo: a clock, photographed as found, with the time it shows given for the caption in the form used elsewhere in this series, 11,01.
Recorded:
4,23
